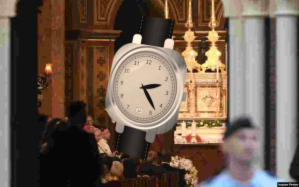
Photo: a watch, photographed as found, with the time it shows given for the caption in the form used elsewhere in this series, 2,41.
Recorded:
2,23
